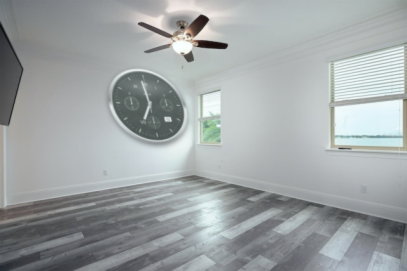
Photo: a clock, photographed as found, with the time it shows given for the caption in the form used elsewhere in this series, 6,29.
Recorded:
6,59
